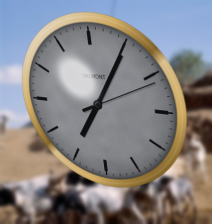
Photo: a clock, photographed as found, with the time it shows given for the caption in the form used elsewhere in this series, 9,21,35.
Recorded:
7,05,11
